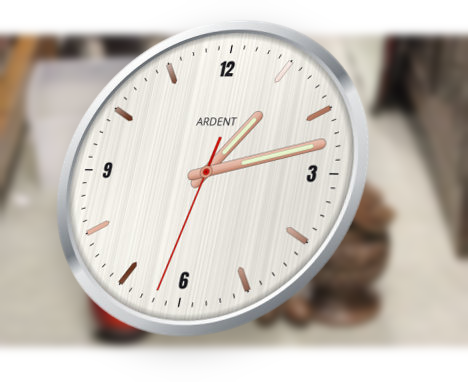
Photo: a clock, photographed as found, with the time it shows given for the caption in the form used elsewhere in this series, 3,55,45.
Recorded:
1,12,32
